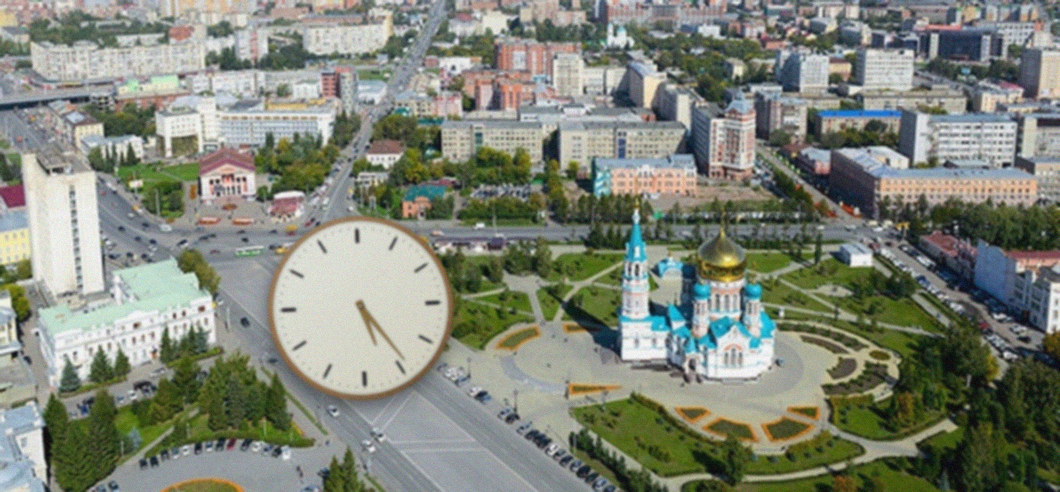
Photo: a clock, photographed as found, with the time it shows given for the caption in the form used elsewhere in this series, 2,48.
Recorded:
5,24
